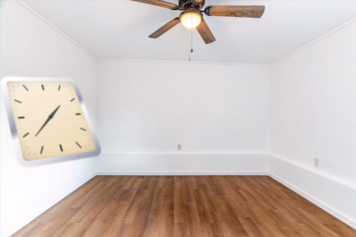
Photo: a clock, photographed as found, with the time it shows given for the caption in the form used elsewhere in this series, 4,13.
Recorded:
1,38
